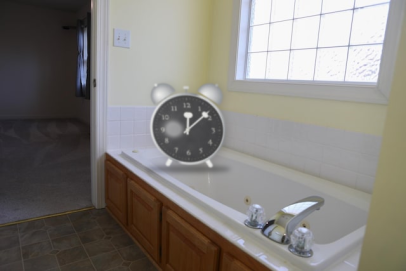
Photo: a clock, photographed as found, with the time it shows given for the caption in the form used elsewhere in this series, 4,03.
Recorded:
12,08
